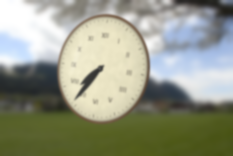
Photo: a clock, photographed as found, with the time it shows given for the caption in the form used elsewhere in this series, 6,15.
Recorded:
7,36
